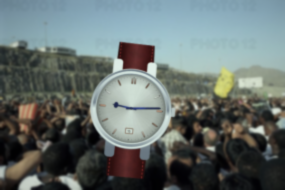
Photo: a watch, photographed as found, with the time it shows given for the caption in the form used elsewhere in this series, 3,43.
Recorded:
9,14
